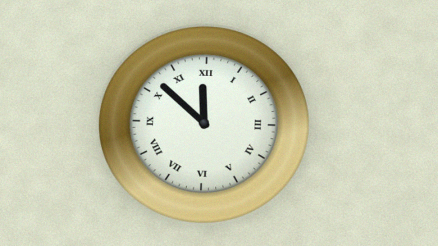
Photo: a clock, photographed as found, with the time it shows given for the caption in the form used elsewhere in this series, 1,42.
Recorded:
11,52
